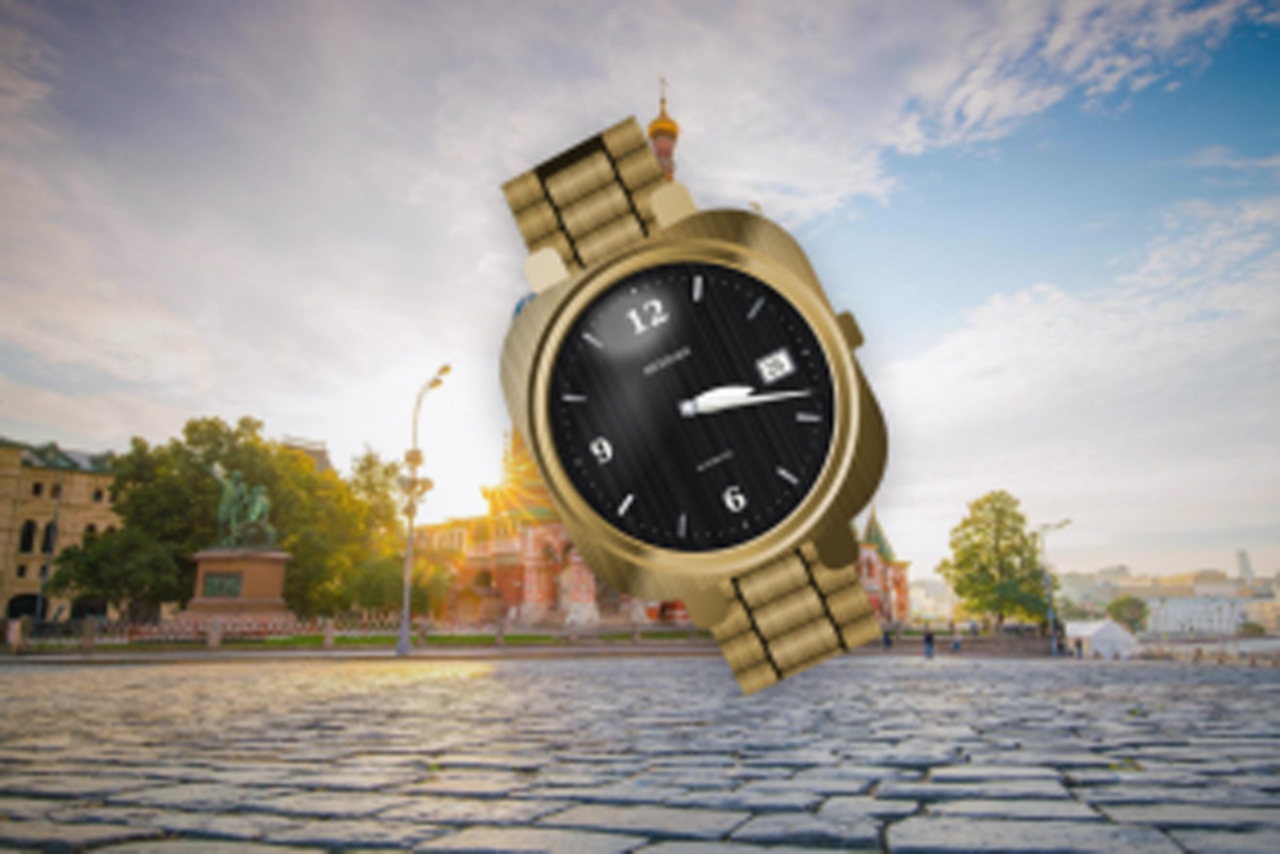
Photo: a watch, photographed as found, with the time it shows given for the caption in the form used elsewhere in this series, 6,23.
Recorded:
3,18
